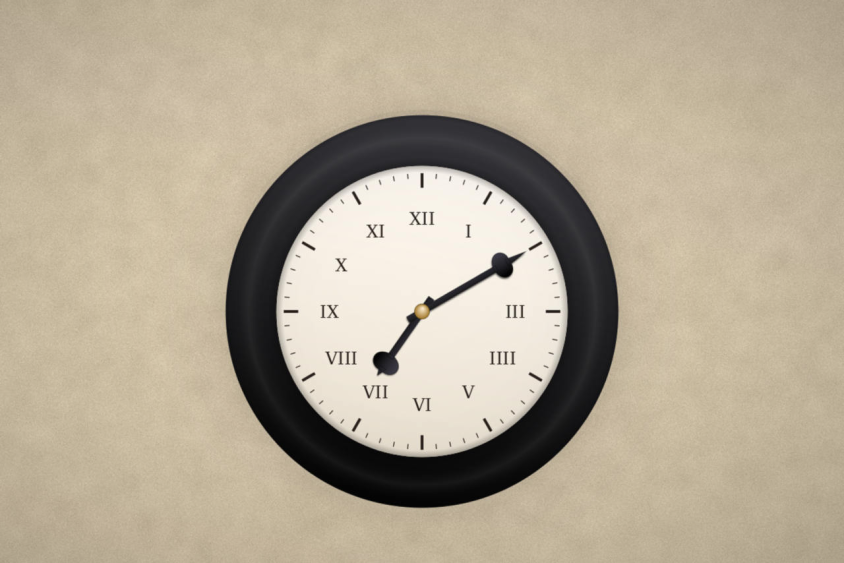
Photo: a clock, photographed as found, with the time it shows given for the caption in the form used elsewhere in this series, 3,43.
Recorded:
7,10
